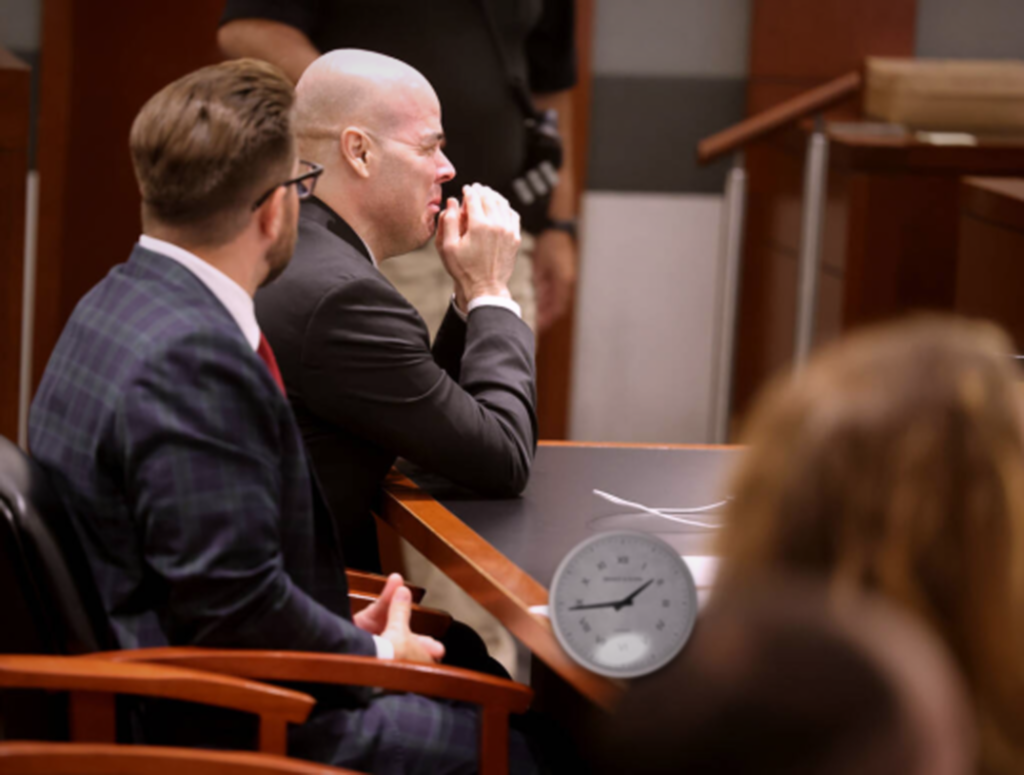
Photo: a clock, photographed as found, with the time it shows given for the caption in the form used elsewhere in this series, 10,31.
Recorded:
1,44
